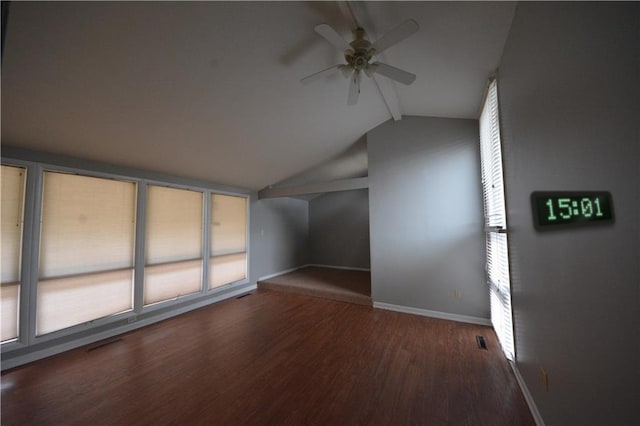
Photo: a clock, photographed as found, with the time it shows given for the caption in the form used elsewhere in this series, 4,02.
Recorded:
15,01
